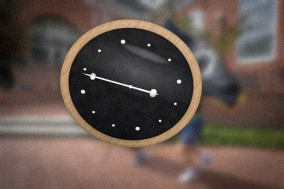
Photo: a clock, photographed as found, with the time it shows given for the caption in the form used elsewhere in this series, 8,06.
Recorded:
3,49
